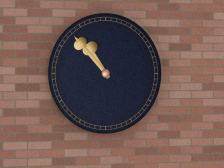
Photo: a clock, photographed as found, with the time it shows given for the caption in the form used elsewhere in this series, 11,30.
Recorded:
10,53
